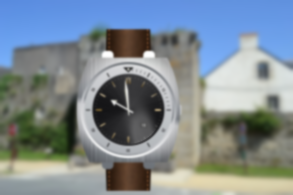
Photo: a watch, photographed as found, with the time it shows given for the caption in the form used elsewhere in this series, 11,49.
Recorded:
9,59
